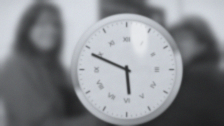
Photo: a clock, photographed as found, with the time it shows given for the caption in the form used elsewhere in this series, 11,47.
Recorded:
5,49
